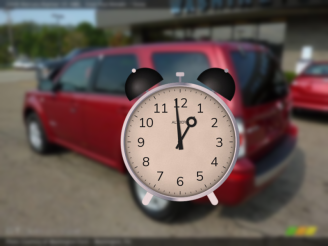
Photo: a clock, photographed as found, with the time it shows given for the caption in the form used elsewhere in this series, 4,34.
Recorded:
12,59
